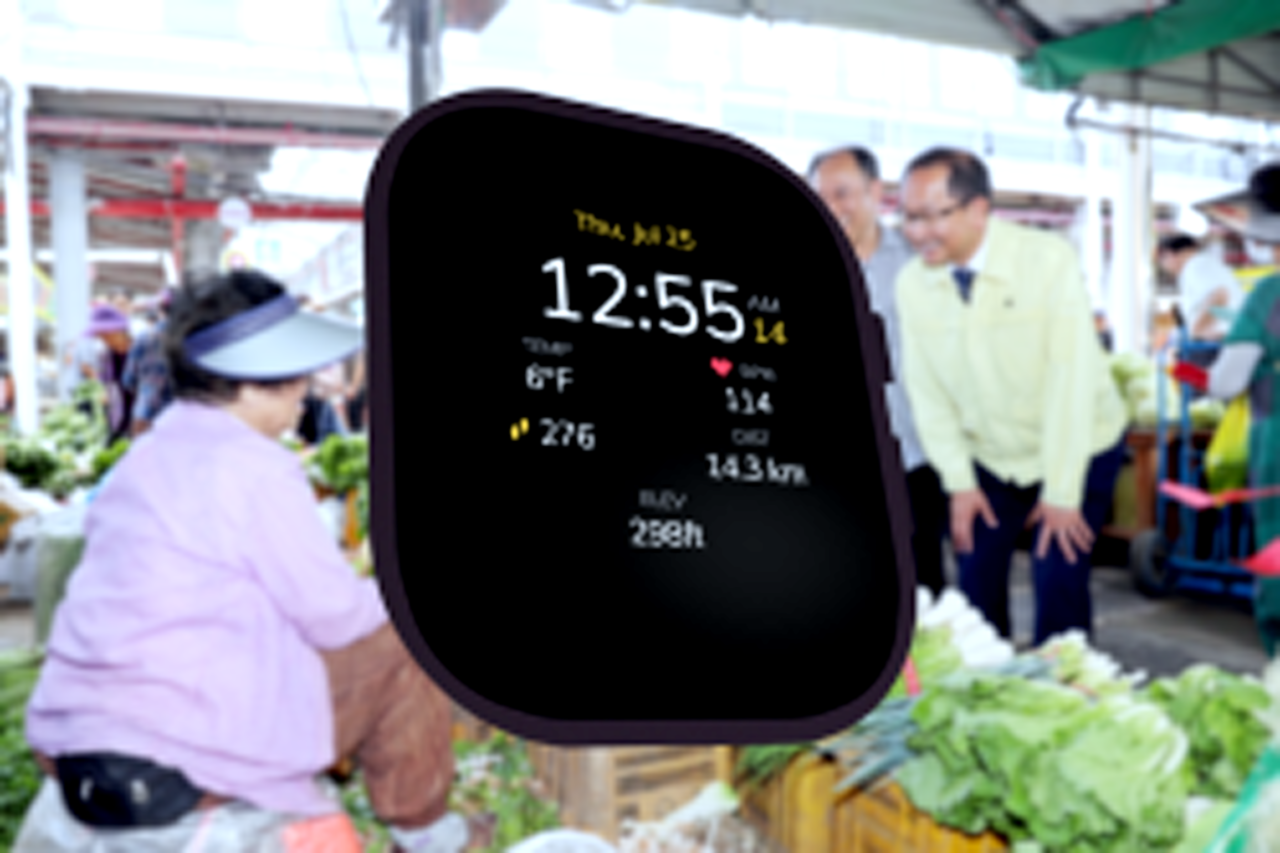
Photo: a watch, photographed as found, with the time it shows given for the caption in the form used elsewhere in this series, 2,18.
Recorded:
12,55
